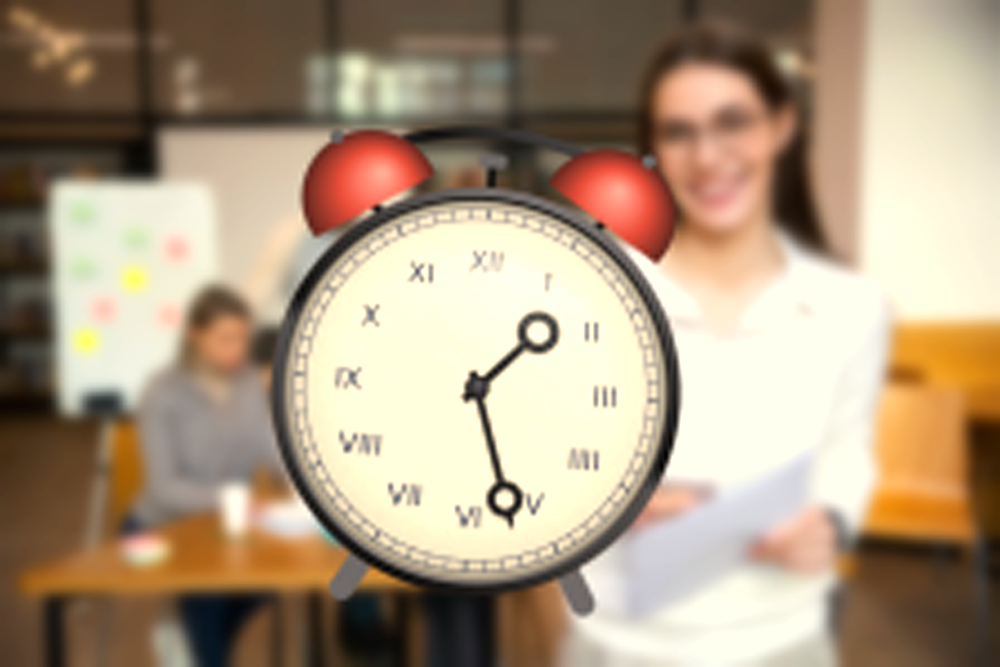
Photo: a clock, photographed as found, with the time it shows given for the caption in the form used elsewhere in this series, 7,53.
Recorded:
1,27
